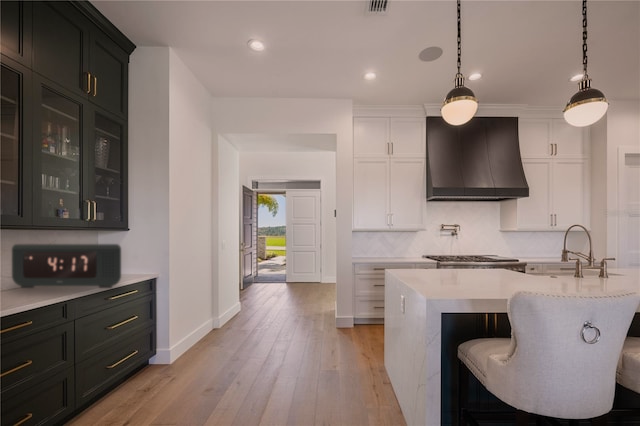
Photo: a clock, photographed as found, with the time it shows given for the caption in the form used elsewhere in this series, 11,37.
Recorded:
4,17
